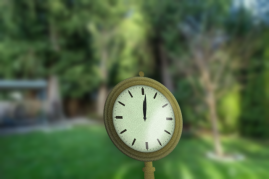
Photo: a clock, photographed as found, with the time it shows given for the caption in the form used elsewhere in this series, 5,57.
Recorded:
12,01
